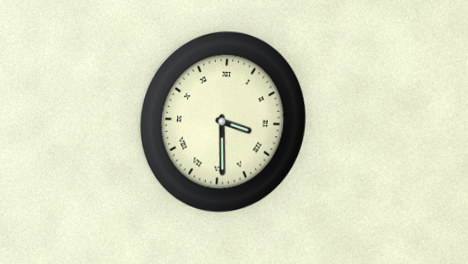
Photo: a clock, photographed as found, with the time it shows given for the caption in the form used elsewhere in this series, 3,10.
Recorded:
3,29
